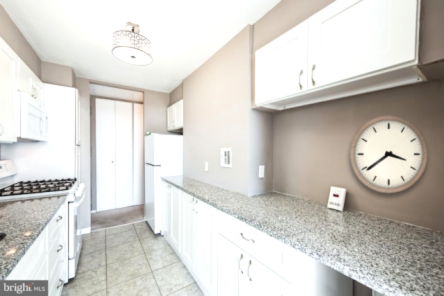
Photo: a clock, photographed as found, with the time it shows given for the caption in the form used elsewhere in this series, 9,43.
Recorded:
3,39
